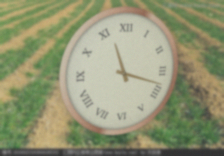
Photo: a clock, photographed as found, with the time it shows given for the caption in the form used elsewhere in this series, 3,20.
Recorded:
11,18
